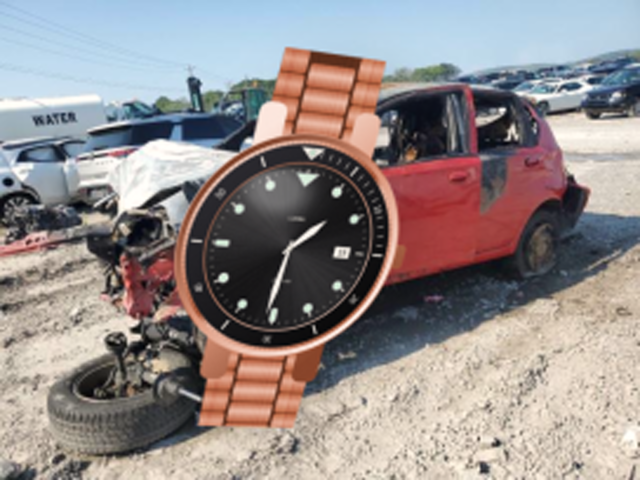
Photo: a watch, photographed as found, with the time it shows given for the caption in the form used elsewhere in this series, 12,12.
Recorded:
1,31
